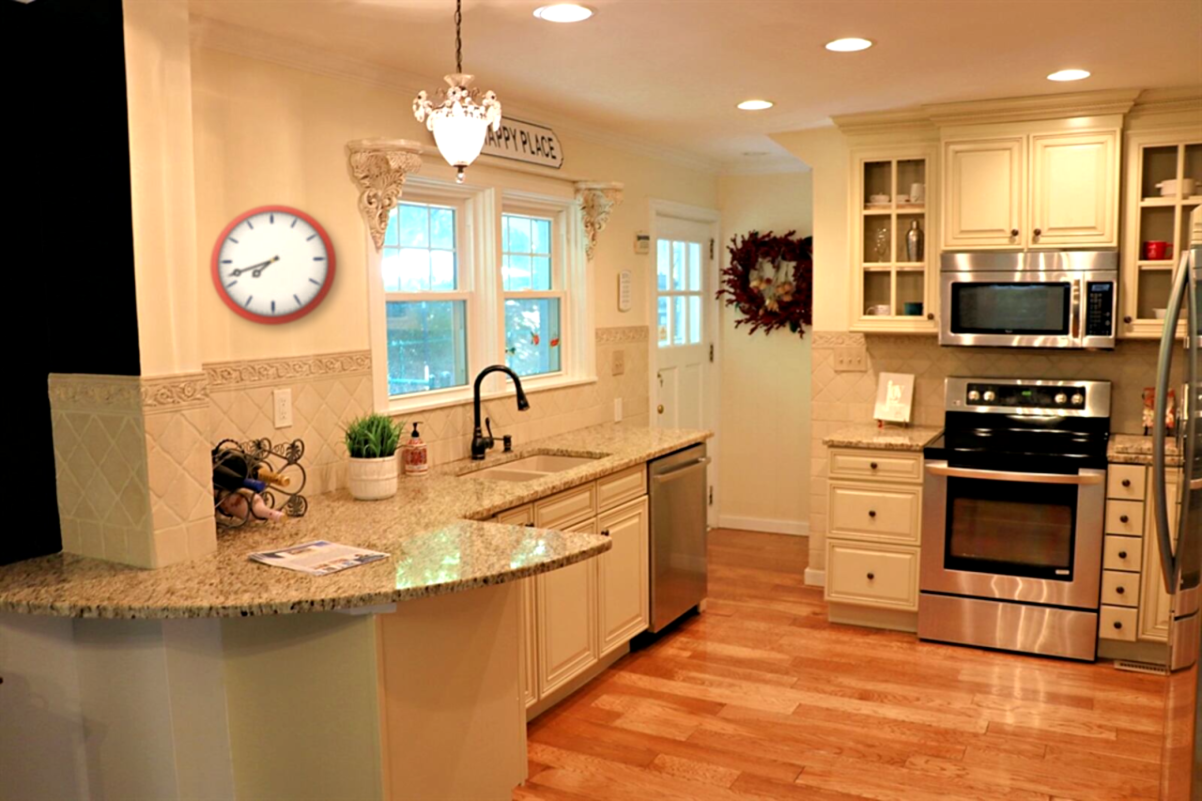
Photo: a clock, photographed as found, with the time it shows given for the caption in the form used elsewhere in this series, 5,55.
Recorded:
7,42
